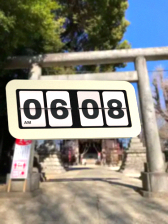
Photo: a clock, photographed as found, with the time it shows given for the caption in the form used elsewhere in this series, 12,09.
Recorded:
6,08
